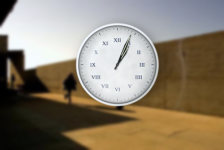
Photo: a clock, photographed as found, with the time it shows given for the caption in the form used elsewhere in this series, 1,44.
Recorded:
1,04
